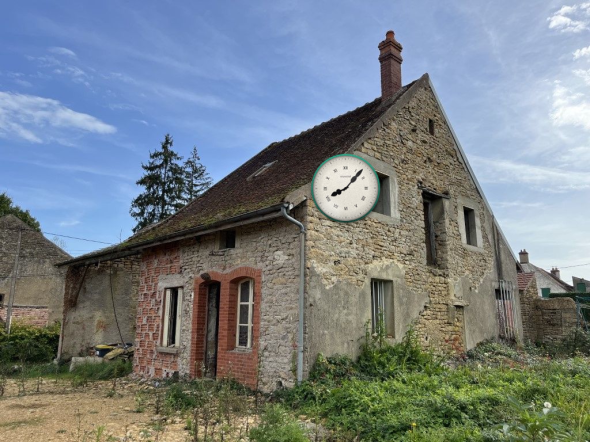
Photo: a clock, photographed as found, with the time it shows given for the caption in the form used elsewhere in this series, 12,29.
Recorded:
8,07
